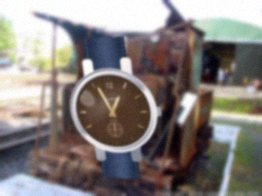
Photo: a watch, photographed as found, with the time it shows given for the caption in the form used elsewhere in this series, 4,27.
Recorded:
12,56
